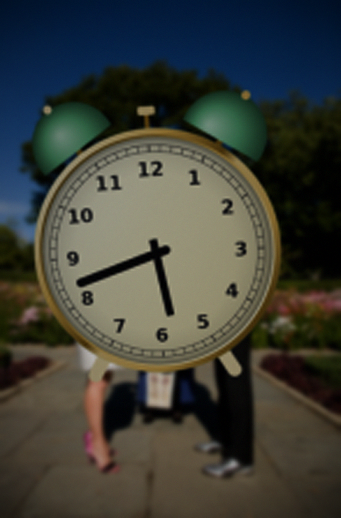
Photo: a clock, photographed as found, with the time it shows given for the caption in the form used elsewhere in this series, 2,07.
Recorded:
5,42
